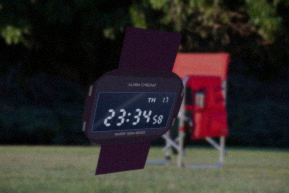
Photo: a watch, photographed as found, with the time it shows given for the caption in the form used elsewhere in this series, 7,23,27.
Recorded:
23,34,58
